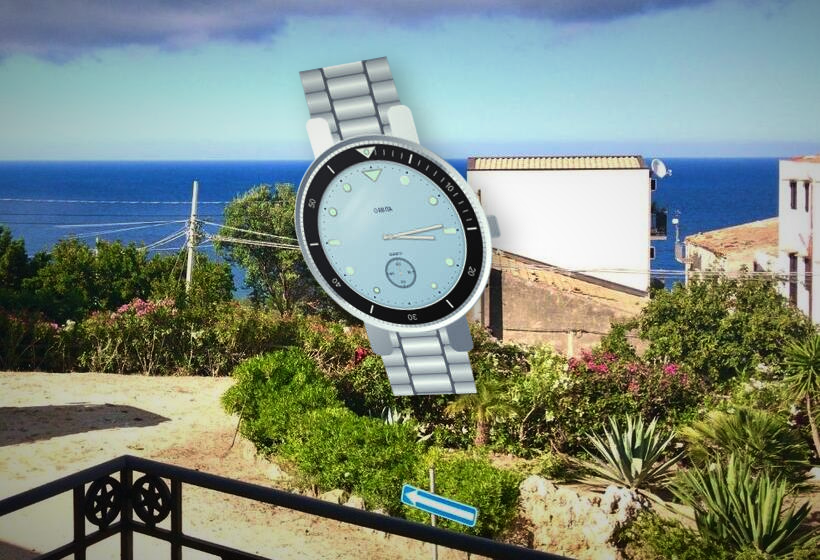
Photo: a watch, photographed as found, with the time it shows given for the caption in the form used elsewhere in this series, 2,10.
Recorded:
3,14
